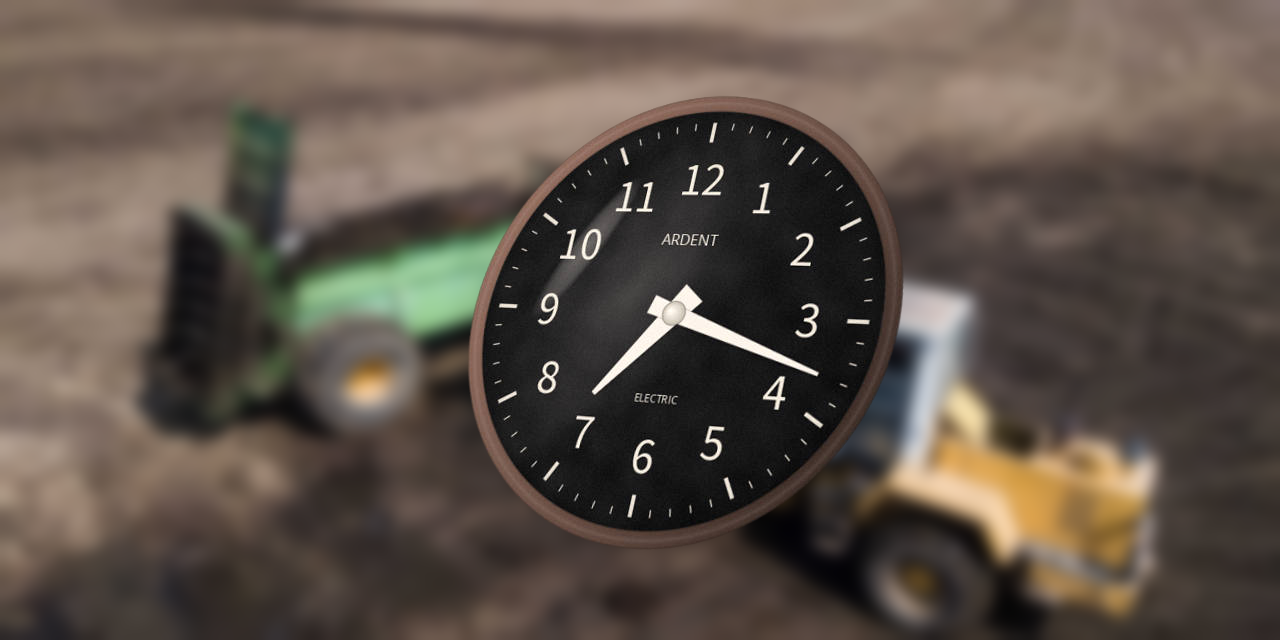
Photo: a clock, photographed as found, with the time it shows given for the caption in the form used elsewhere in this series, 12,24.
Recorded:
7,18
